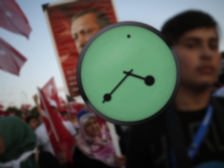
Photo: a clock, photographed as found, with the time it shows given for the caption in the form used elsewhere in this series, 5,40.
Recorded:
3,37
